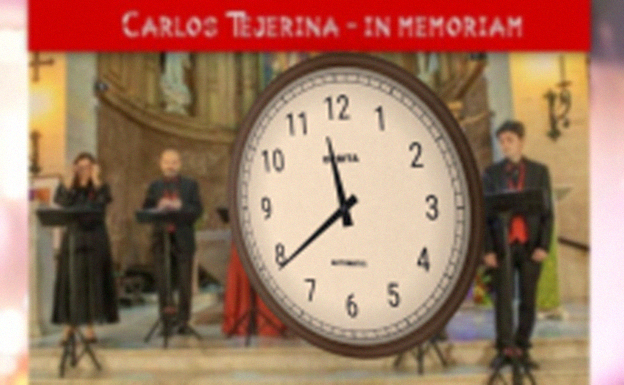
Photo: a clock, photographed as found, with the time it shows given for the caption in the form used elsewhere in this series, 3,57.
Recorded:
11,39
